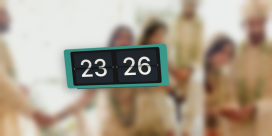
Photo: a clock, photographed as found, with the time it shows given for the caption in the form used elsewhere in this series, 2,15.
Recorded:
23,26
